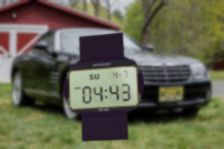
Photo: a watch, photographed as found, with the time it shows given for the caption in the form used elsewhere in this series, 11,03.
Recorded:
4,43
